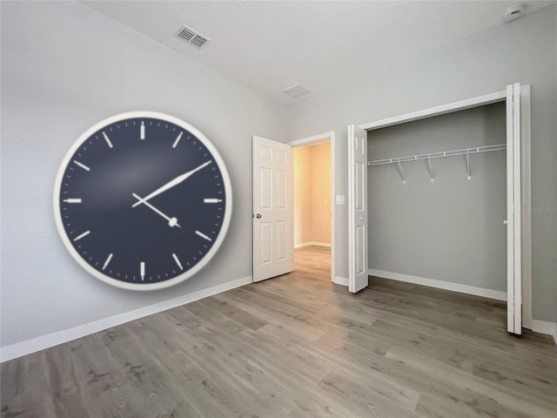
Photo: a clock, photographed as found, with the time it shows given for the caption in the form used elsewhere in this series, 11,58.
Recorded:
4,10
